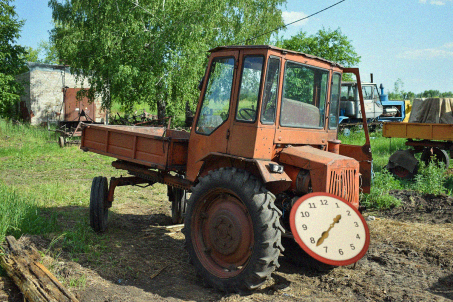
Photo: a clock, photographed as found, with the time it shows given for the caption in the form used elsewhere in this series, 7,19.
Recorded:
1,38
